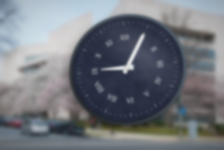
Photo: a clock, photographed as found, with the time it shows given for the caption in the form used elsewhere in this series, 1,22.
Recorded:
9,05
